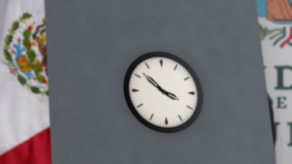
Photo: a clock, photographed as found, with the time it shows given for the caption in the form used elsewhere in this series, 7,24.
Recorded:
3,52
